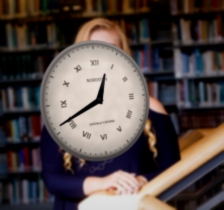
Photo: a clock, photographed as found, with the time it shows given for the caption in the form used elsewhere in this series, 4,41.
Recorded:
12,41
